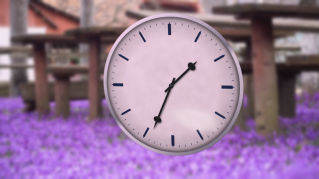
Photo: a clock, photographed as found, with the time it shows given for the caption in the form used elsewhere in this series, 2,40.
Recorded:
1,34
